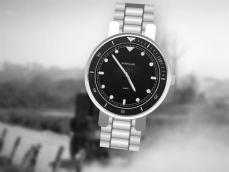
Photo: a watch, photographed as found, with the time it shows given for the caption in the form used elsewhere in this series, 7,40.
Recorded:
4,53
